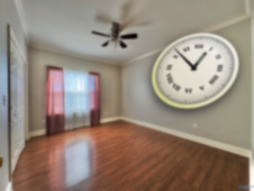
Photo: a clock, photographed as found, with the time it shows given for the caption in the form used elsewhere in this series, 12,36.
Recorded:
12,52
